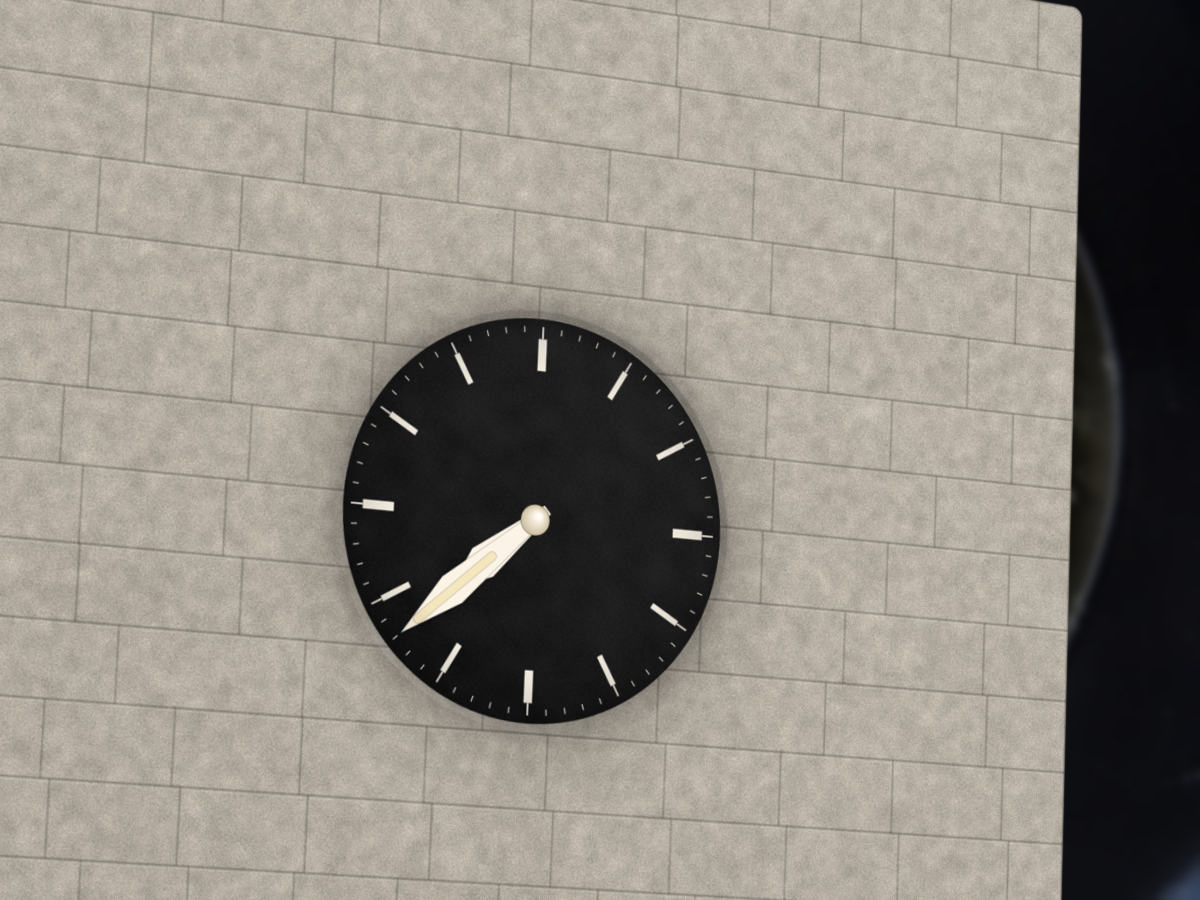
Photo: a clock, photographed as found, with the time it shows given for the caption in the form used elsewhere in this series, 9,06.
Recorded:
7,38
